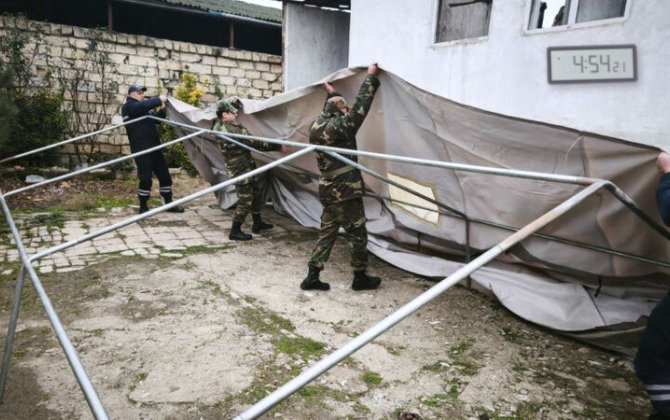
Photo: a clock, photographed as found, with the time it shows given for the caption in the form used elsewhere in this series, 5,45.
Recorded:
4,54
